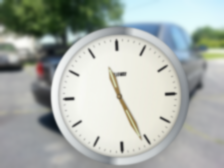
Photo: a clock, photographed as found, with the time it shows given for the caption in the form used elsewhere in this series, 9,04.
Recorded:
11,26
